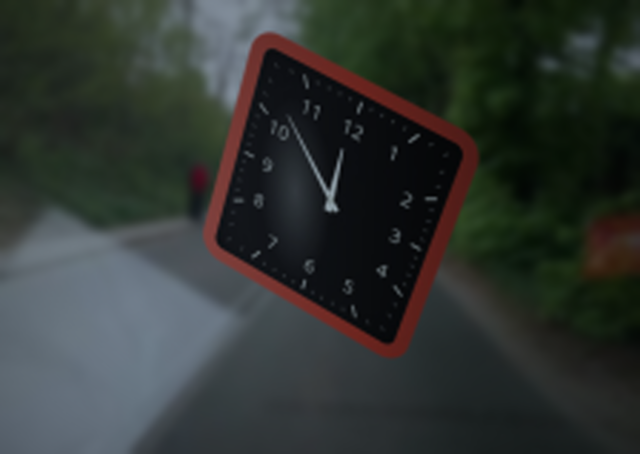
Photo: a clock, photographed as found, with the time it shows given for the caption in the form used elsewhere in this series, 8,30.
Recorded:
11,52
